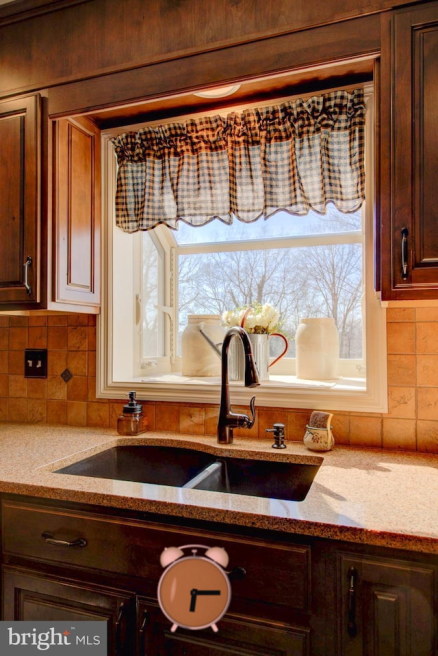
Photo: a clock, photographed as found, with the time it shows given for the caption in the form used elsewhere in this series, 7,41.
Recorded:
6,15
